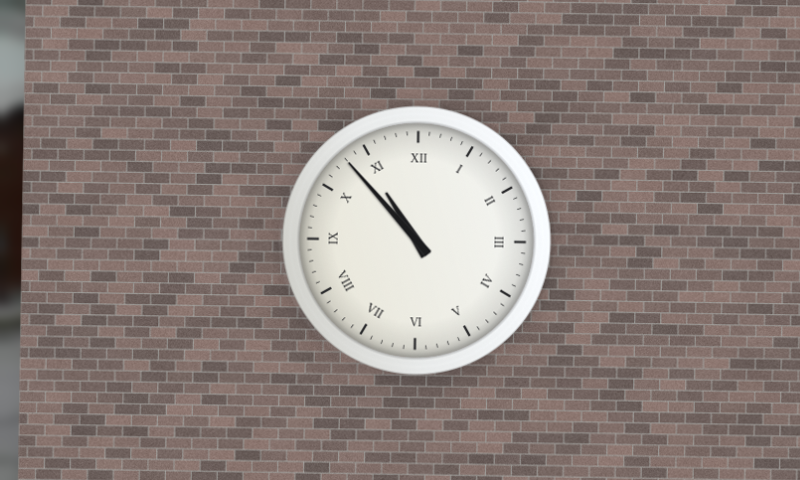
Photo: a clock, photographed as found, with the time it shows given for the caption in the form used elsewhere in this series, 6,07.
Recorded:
10,53
